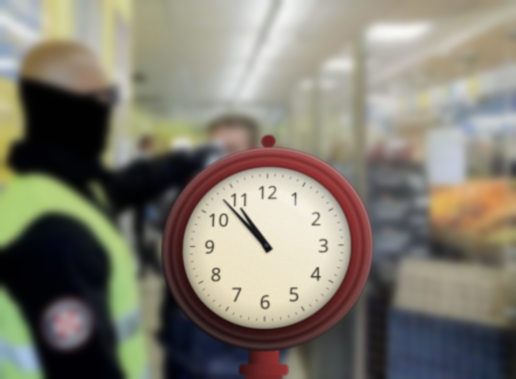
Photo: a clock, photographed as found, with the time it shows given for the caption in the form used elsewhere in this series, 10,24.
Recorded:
10,53
